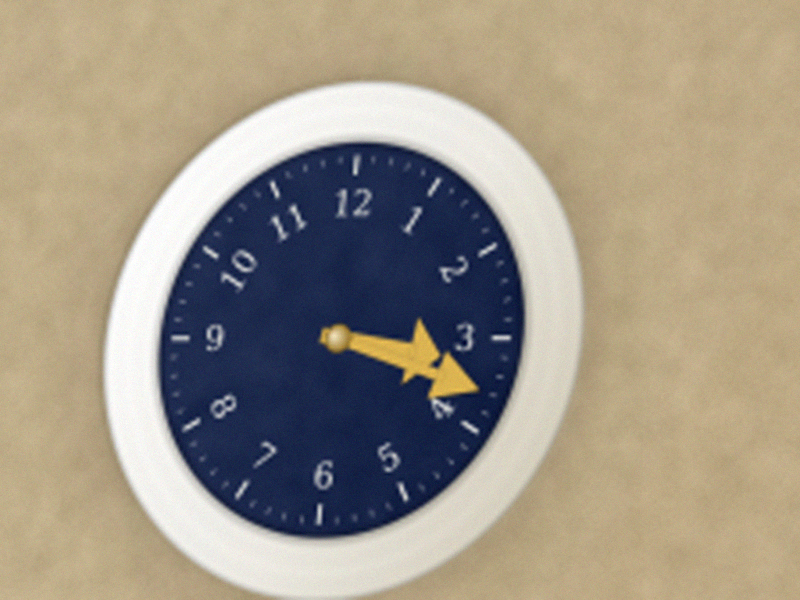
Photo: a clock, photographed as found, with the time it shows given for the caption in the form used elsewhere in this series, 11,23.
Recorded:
3,18
